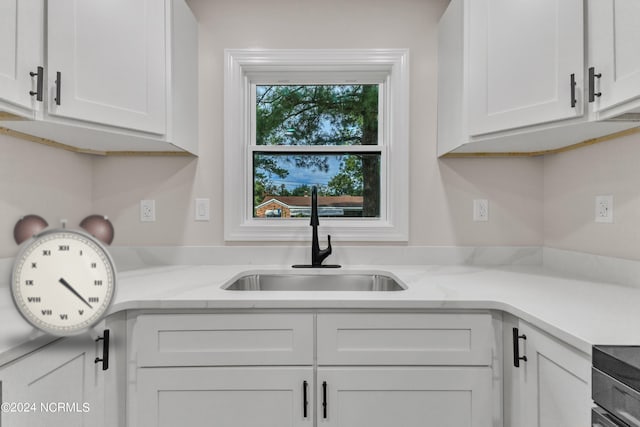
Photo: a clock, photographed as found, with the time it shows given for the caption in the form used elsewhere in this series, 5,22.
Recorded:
4,22
